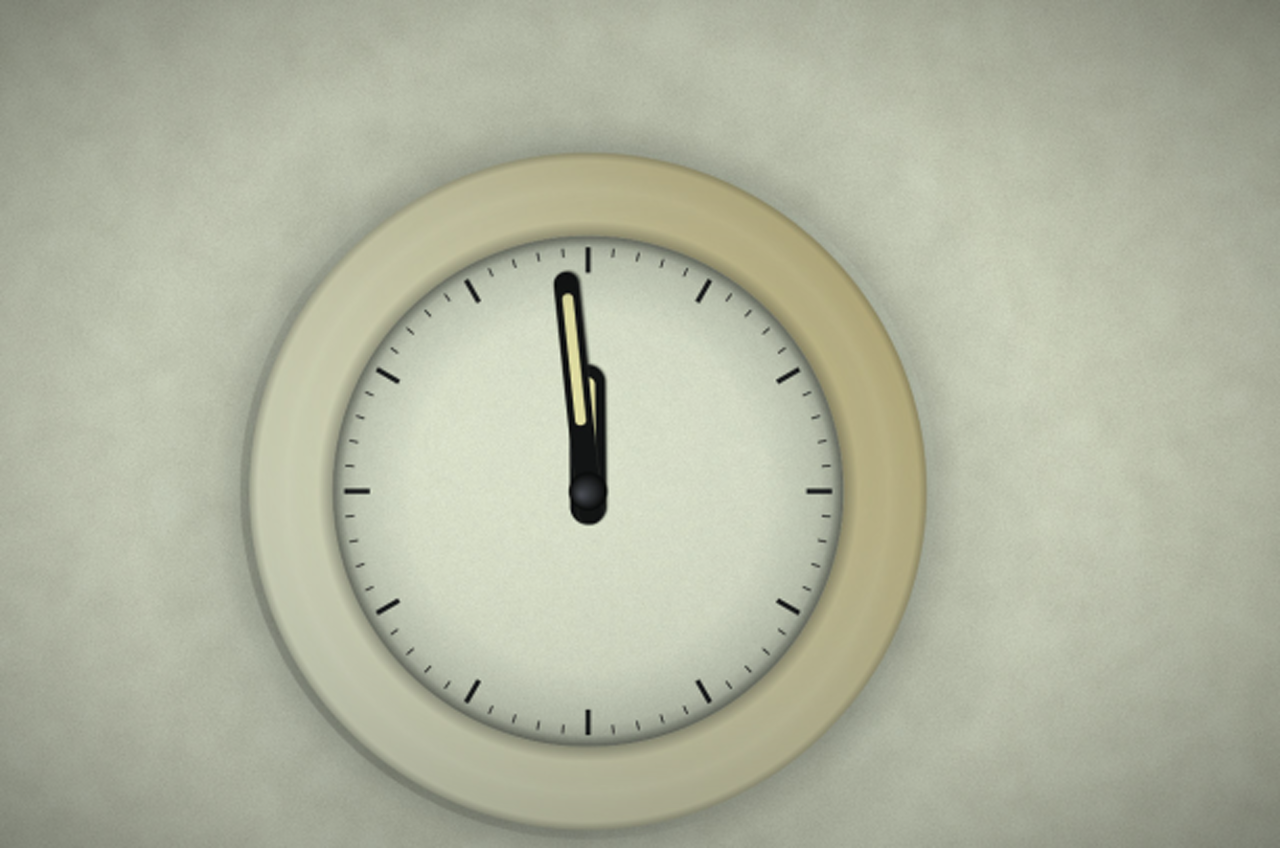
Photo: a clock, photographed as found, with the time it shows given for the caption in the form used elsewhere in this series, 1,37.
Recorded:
11,59
